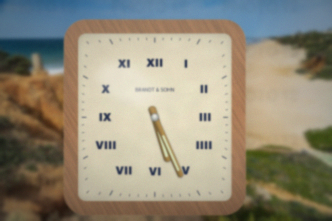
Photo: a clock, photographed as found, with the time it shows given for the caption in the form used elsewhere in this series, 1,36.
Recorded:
5,26
